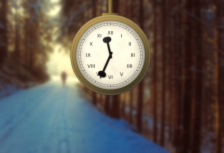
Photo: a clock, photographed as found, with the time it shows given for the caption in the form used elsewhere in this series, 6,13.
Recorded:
11,34
